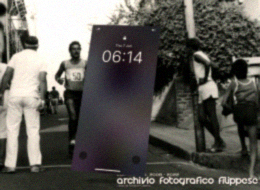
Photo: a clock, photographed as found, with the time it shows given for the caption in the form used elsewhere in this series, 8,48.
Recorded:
6,14
